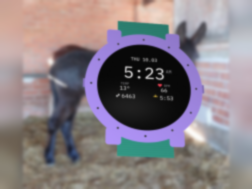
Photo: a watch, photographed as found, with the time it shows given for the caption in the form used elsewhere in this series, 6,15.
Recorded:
5,23
